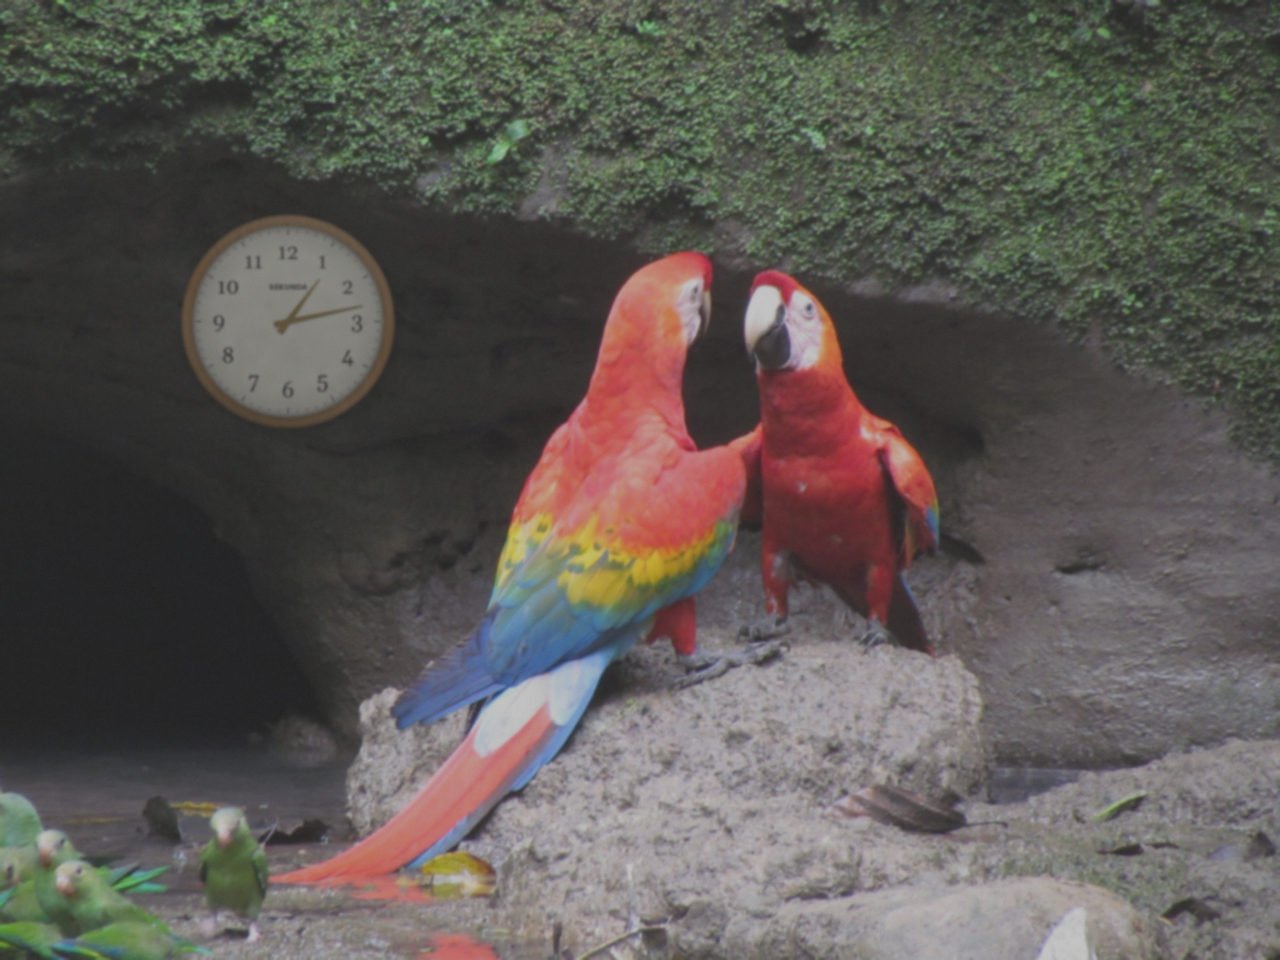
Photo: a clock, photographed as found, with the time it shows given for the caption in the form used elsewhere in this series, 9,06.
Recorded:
1,13
